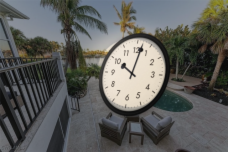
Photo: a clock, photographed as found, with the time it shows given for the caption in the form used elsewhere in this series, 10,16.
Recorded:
10,02
